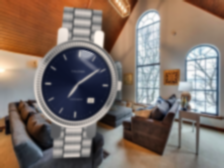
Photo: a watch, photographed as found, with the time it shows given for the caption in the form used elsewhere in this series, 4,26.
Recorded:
7,09
